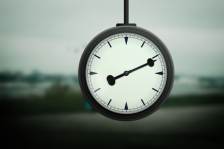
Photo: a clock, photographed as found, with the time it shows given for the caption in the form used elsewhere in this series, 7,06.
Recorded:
8,11
